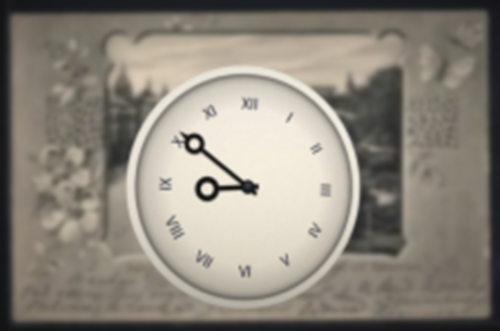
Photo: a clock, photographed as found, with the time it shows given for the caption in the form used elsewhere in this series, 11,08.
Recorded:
8,51
